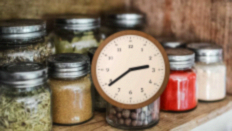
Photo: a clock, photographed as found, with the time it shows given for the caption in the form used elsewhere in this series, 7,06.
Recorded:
2,39
